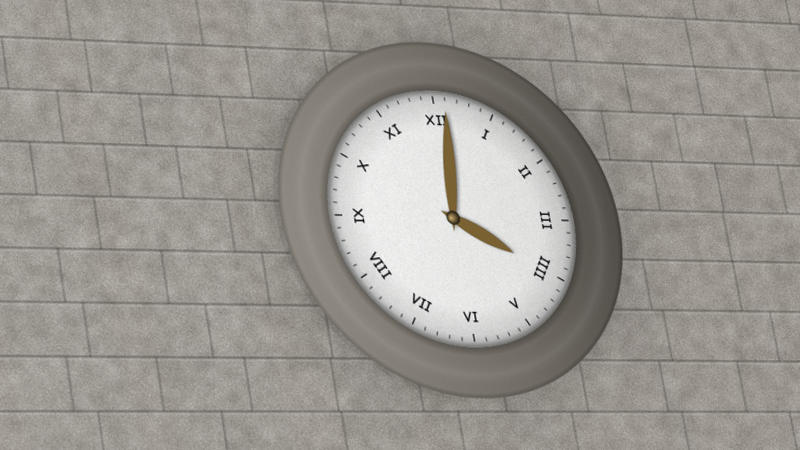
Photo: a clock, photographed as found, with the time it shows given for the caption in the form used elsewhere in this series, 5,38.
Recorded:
4,01
